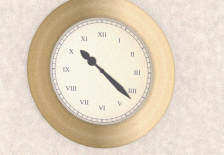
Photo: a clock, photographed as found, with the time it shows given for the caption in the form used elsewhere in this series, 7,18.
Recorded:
10,22
